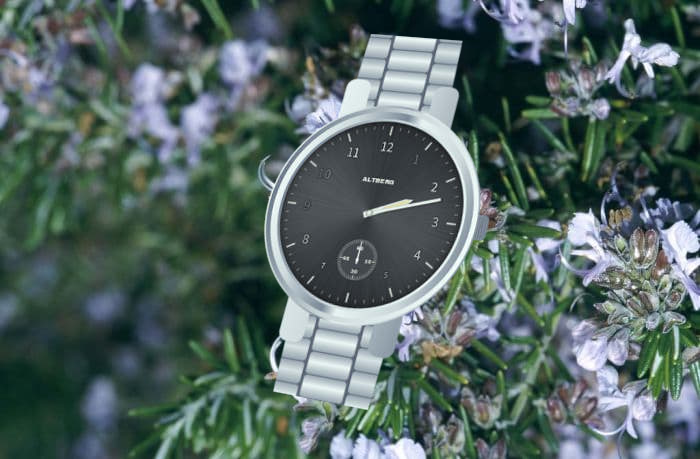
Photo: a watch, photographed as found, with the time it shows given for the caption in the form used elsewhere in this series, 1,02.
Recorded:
2,12
